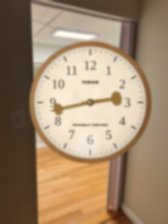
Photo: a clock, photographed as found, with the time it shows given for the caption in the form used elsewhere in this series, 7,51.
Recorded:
2,43
